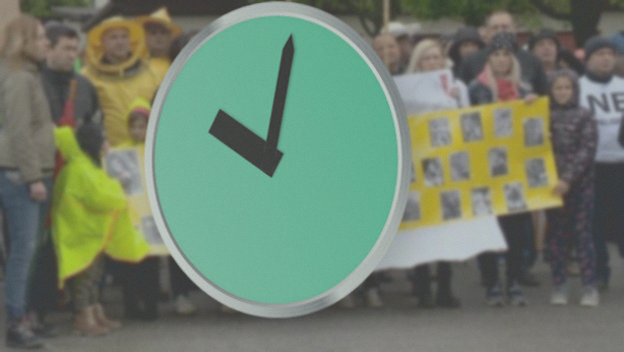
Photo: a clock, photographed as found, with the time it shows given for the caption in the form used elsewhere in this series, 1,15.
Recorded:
10,02
